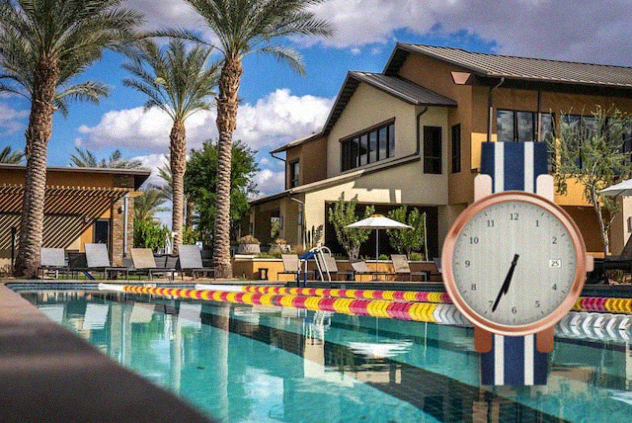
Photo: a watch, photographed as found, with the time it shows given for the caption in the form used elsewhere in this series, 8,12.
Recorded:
6,34
